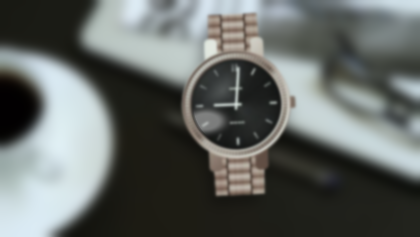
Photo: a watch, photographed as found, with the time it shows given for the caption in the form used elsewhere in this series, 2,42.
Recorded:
9,01
